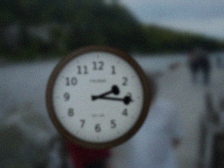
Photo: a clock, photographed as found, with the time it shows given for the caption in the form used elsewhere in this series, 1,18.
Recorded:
2,16
